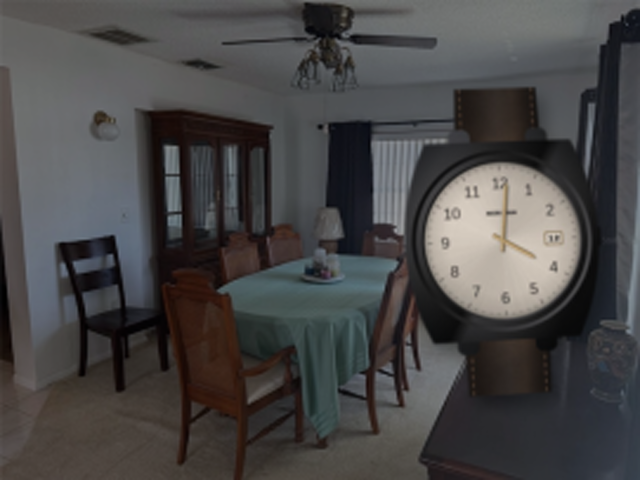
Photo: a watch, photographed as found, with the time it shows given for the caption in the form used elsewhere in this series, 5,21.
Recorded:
4,01
